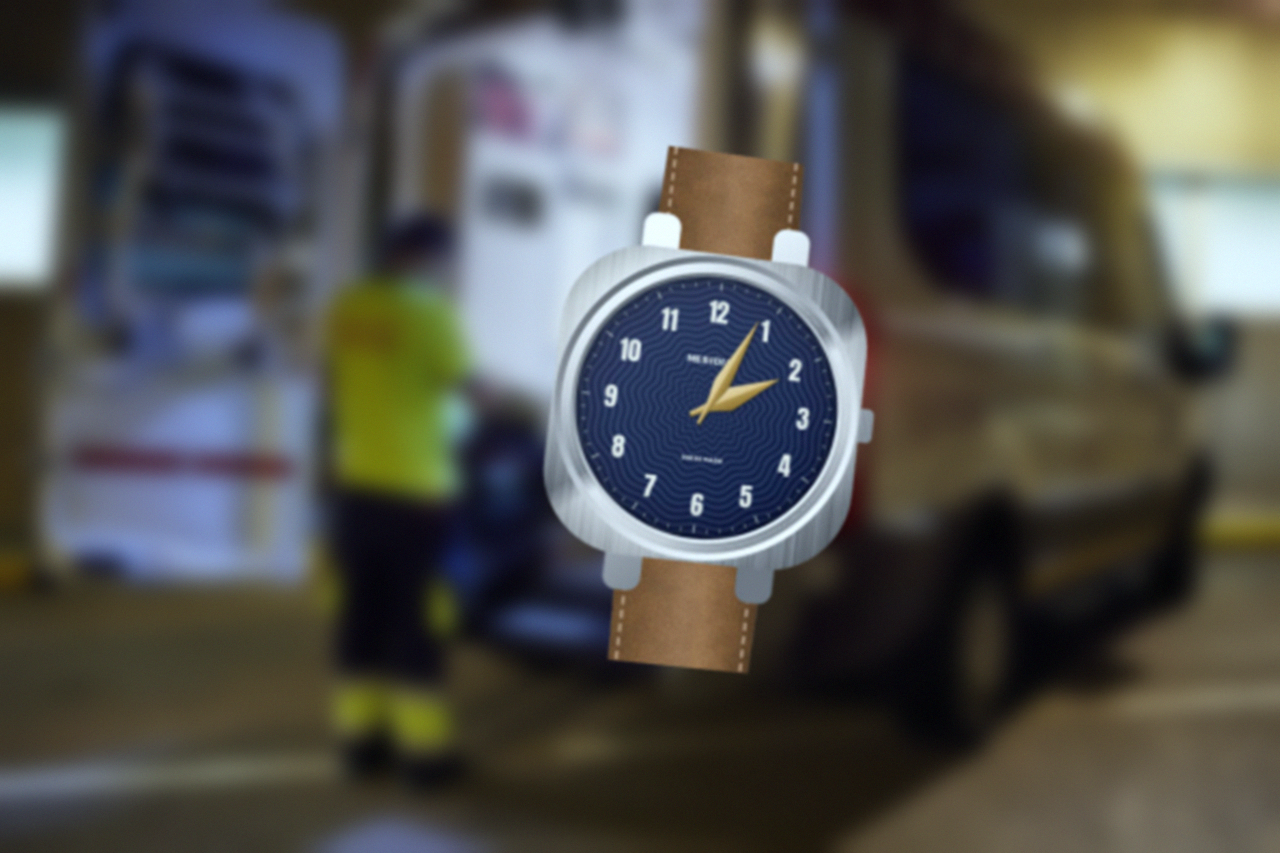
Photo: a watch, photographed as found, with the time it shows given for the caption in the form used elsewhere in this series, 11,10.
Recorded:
2,04
